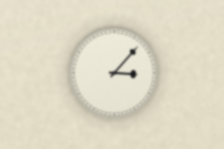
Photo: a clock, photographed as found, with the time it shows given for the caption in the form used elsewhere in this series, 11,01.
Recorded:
3,07
